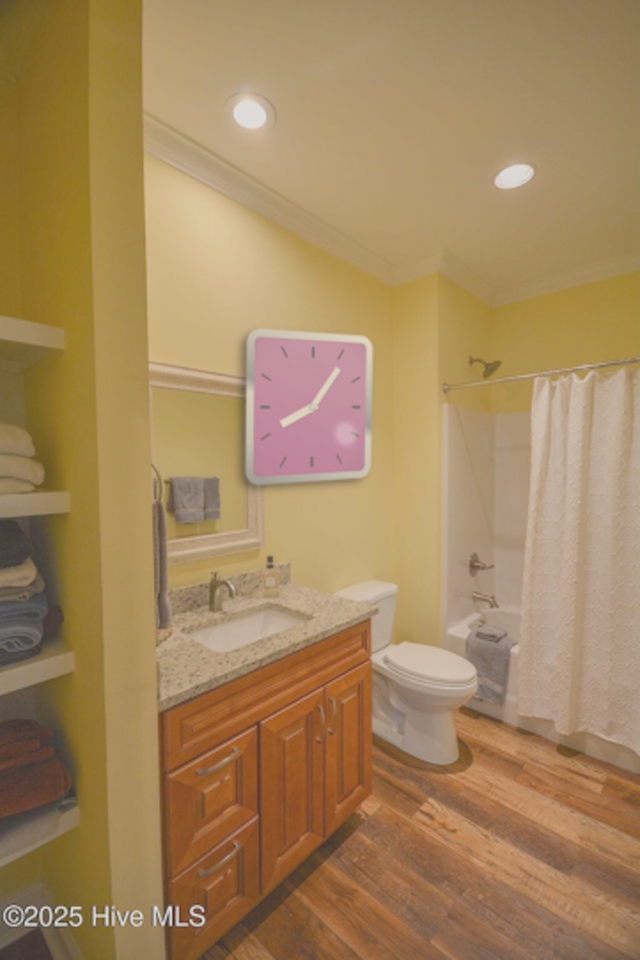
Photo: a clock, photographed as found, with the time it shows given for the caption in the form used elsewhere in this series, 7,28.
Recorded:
8,06
